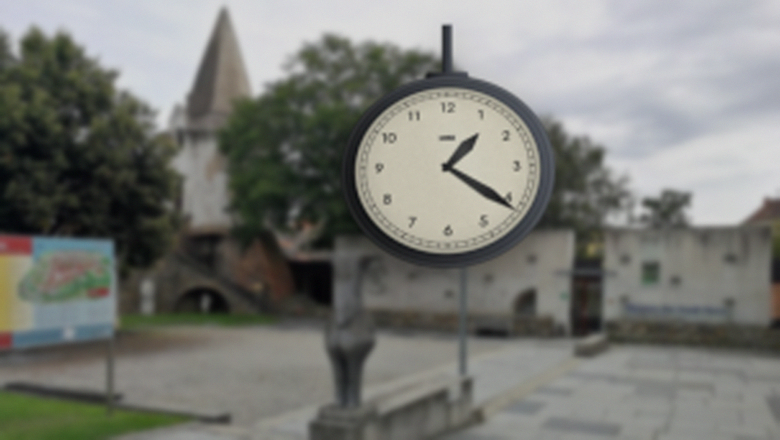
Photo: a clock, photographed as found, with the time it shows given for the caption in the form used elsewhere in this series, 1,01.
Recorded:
1,21
